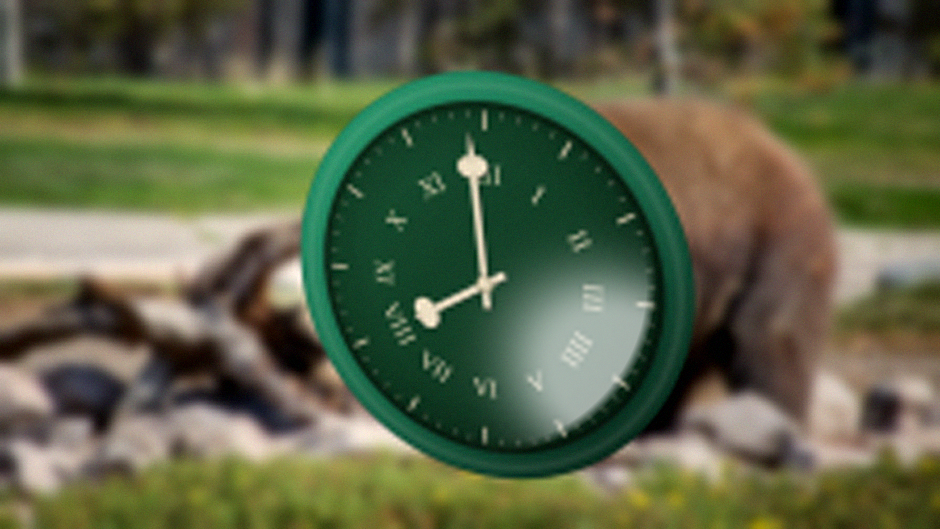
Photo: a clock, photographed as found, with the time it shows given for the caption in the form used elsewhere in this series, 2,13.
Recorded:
7,59
